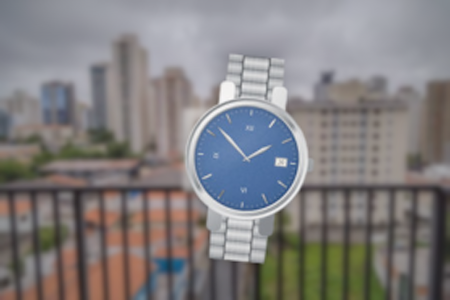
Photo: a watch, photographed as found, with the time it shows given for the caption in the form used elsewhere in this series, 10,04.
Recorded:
1,52
